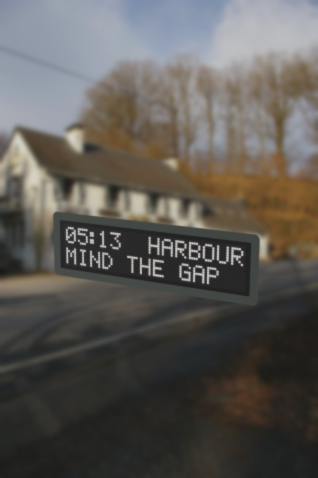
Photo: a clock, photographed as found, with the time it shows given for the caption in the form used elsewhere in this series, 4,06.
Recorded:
5,13
